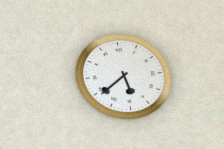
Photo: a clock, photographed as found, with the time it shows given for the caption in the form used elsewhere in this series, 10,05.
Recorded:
5,39
